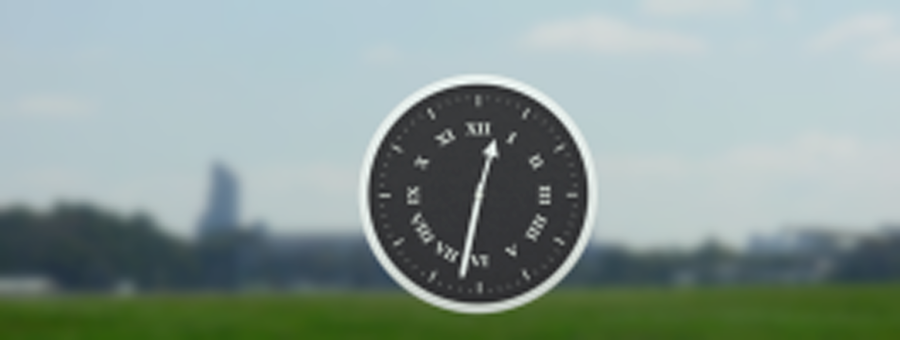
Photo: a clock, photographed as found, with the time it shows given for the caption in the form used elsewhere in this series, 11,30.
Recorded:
12,32
